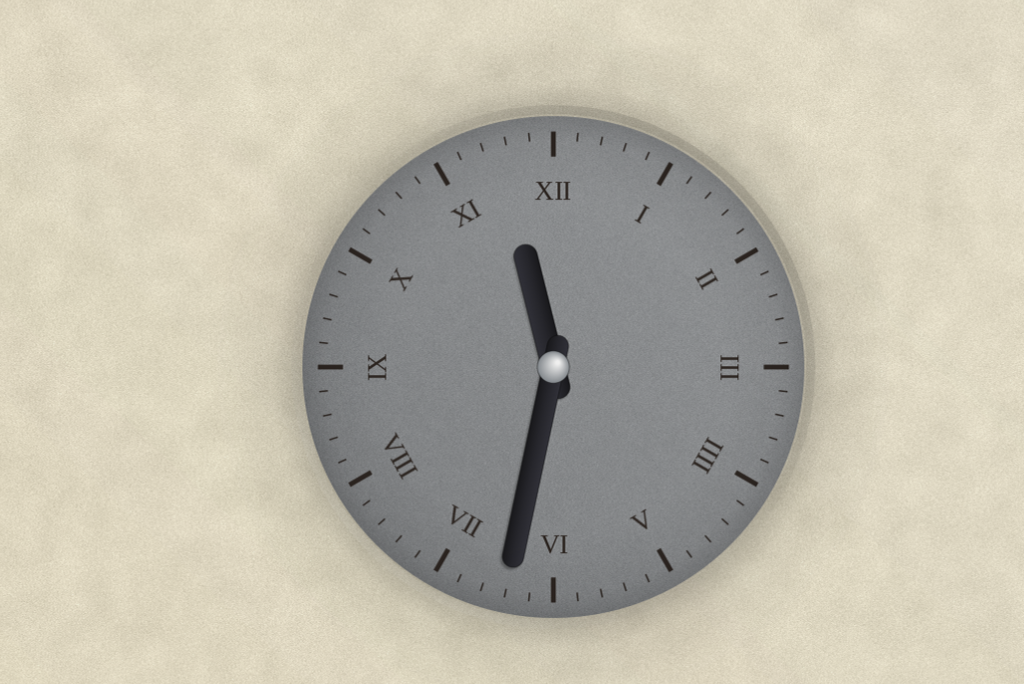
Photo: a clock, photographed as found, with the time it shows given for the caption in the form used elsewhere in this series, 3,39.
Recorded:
11,32
